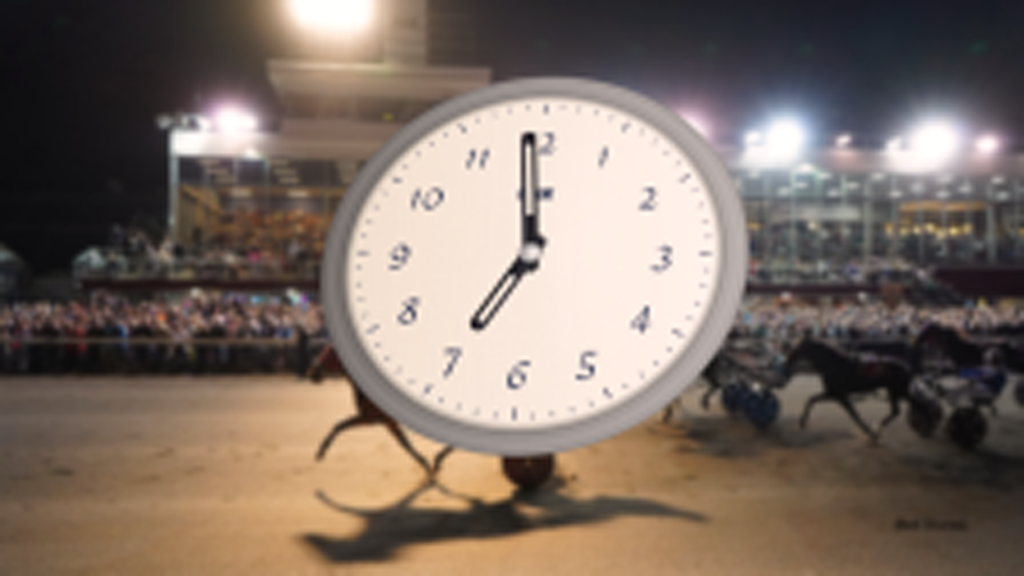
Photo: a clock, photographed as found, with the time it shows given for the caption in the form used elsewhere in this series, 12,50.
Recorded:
6,59
